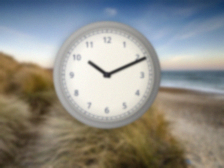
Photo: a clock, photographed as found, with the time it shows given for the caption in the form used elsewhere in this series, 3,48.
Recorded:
10,11
